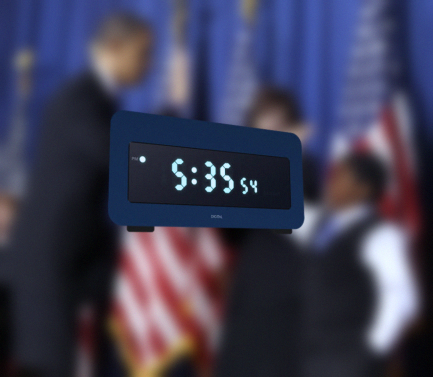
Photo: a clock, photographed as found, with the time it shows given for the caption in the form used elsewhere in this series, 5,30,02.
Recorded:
5,35,54
